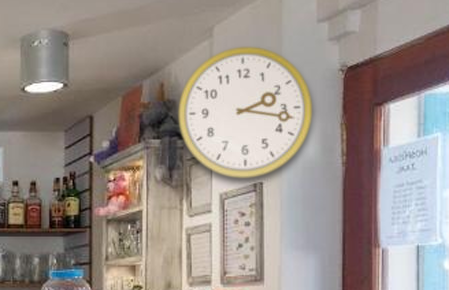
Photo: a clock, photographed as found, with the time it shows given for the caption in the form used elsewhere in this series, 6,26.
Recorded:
2,17
